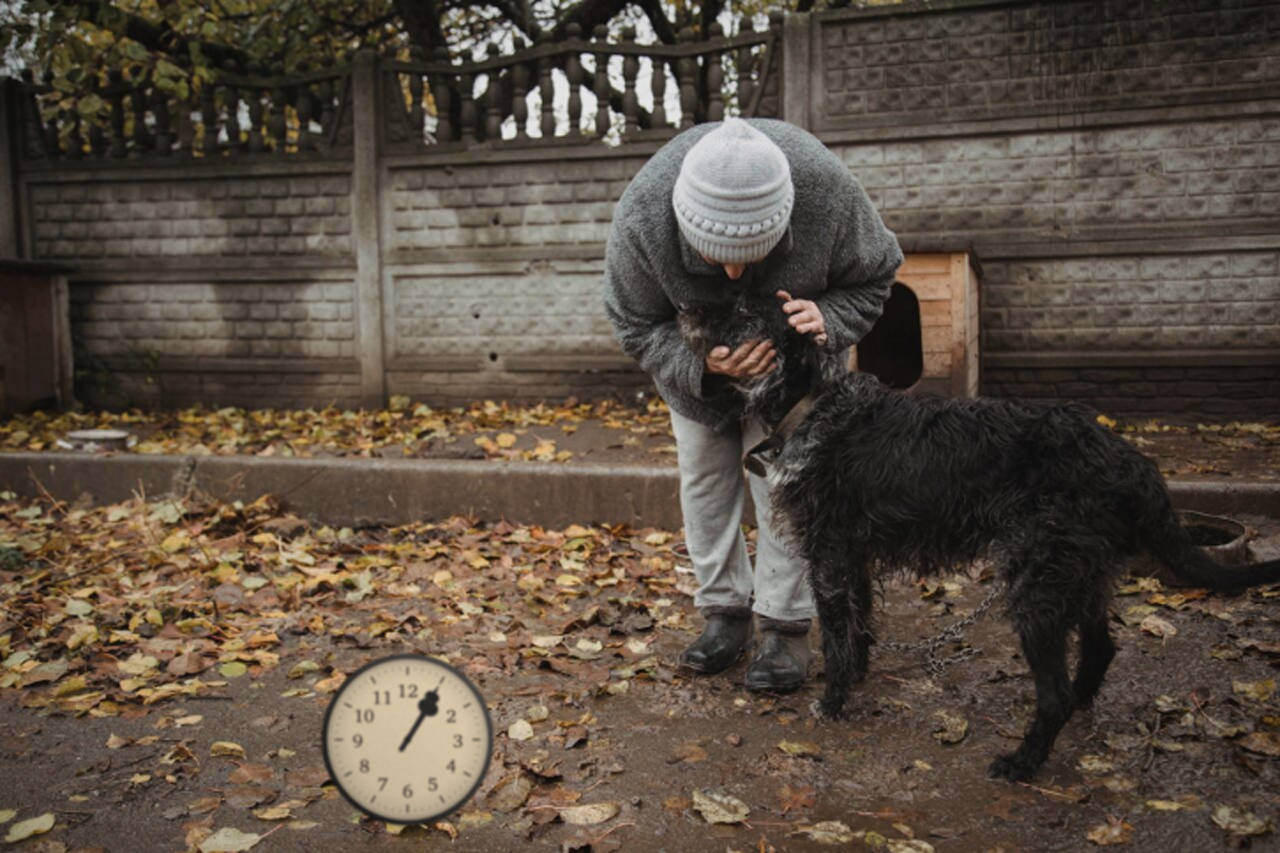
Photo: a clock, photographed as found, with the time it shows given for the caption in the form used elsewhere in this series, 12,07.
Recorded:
1,05
